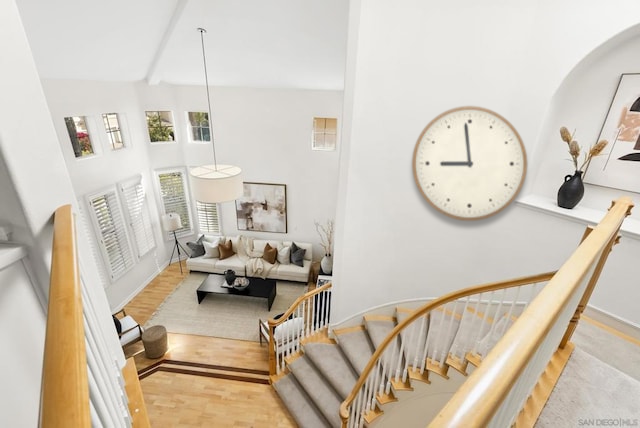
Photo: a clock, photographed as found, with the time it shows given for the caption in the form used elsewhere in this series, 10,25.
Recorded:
8,59
